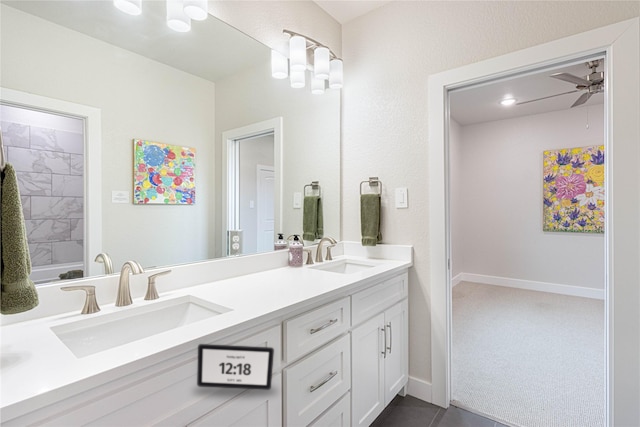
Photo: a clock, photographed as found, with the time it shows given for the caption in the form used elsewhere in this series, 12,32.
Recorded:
12,18
